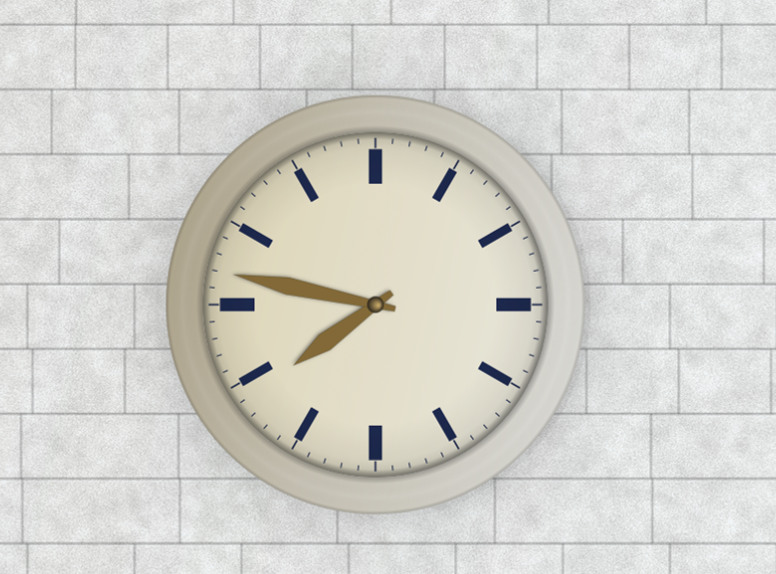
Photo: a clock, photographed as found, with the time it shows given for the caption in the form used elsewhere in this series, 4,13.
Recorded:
7,47
